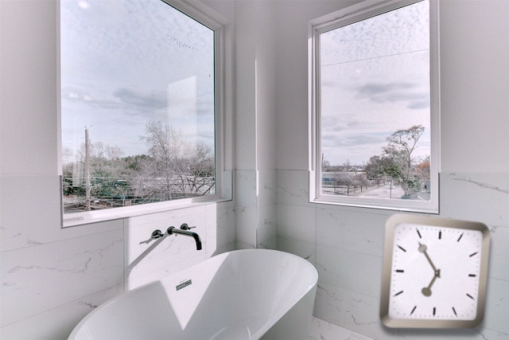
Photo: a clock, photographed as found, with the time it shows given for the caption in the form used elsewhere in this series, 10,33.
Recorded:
6,54
